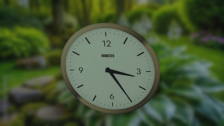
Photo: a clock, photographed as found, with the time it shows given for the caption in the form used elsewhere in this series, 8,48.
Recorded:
3,25
